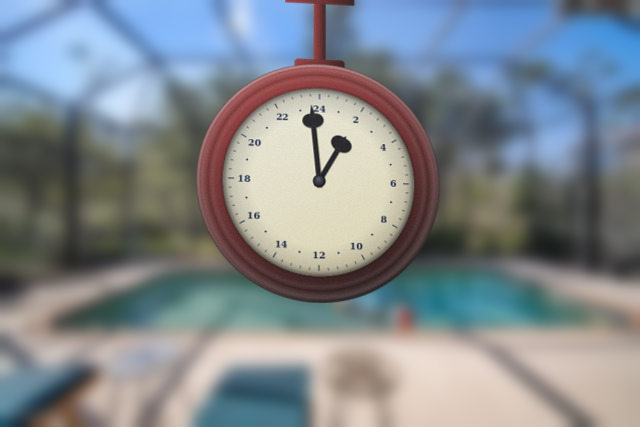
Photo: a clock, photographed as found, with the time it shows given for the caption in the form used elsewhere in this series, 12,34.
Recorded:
1,59
